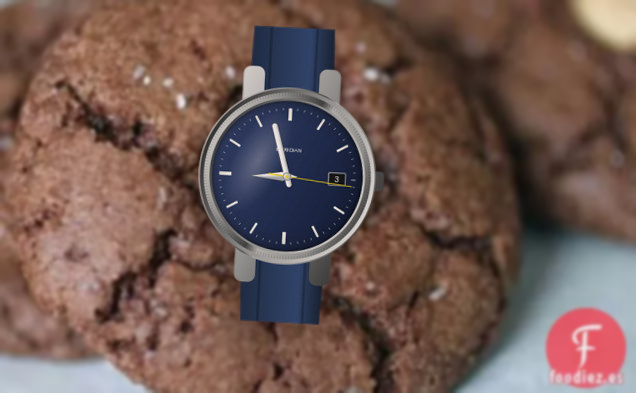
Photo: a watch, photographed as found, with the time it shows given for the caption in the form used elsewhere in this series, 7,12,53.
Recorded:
8,57,16
